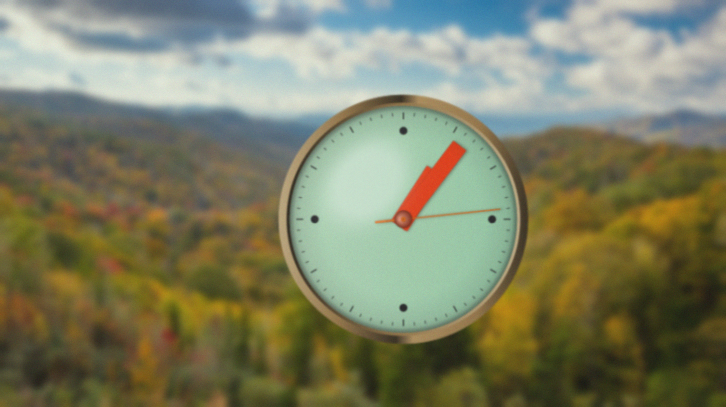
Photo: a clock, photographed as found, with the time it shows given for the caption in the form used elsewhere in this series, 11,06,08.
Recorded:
1,06,14
